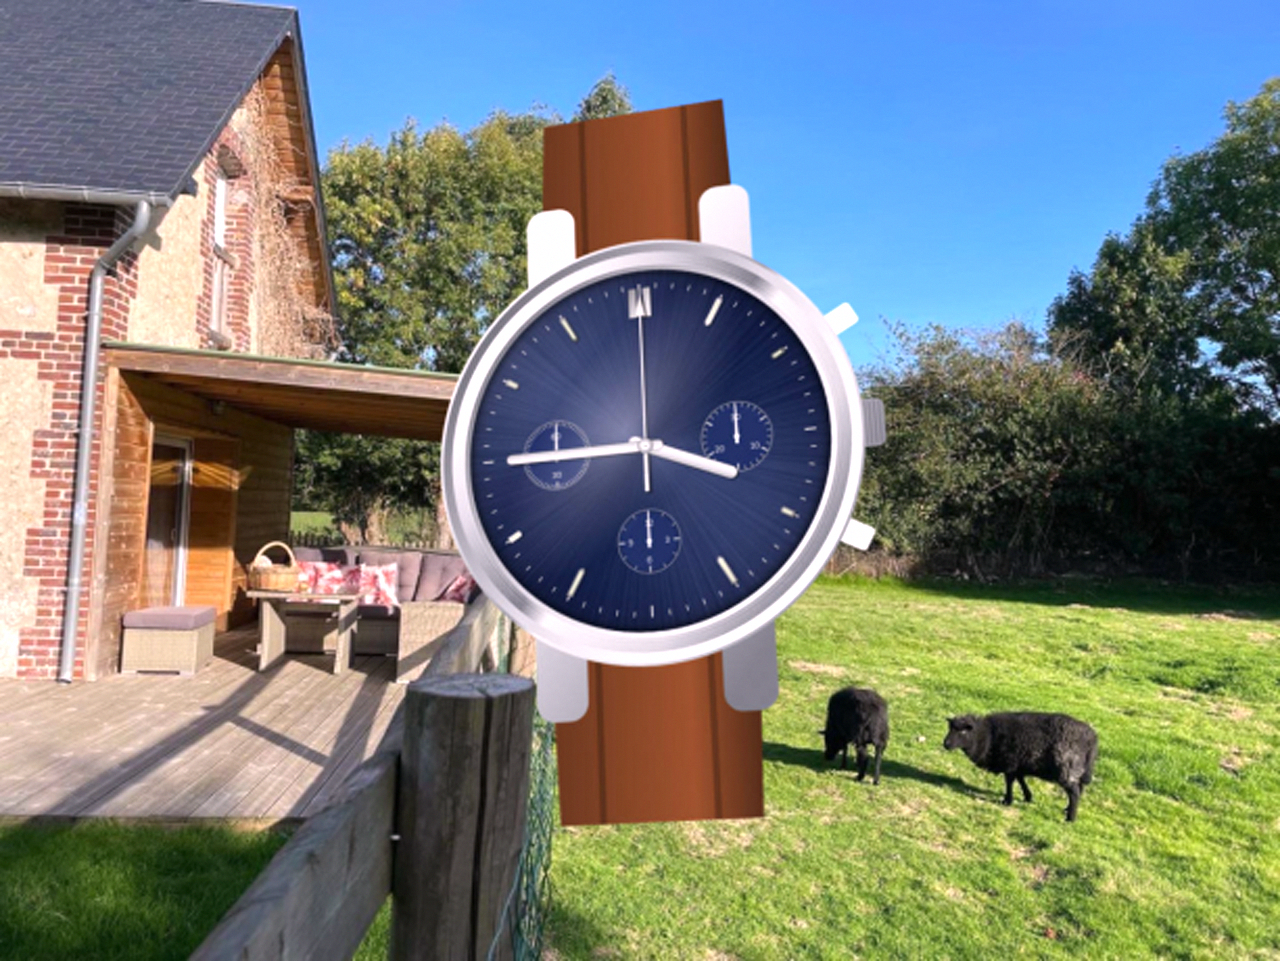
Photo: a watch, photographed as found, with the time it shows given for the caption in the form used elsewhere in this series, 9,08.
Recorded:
3,45
